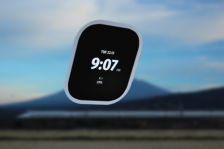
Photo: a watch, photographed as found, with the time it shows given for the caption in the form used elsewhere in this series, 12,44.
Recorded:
9,07
